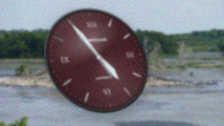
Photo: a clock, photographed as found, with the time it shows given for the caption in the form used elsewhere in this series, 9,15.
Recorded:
4,55
